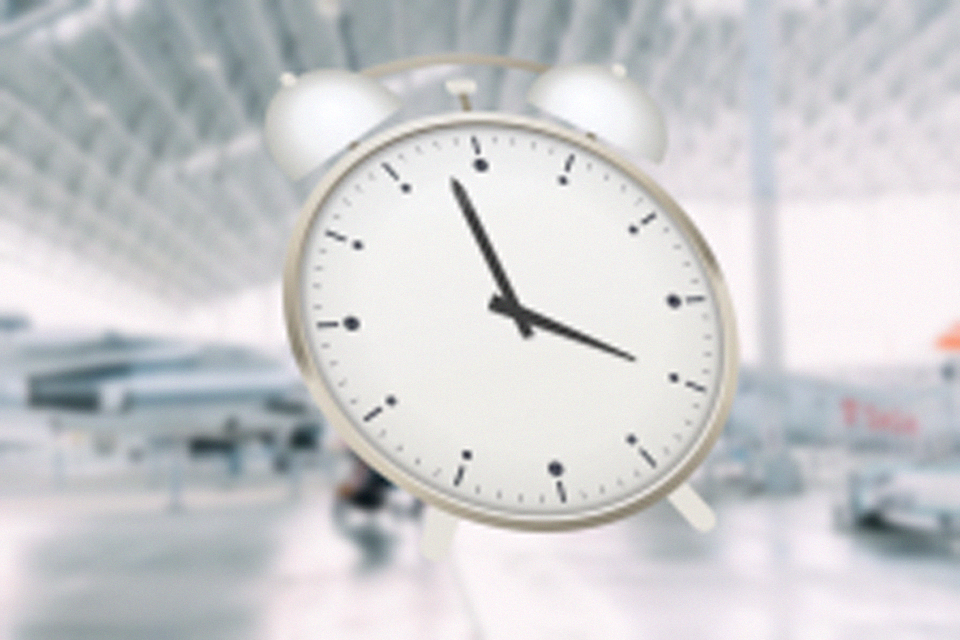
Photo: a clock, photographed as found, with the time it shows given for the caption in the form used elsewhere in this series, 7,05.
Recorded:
3,58
